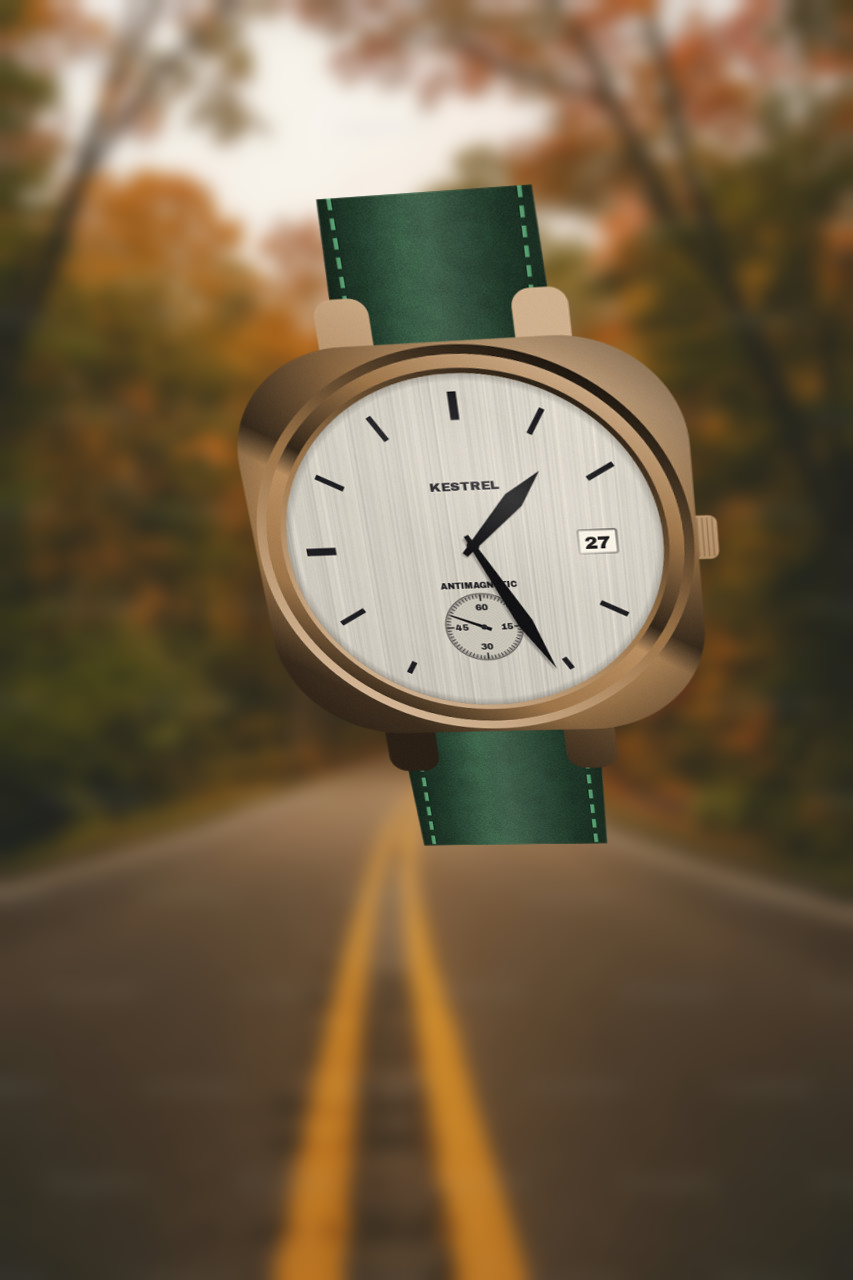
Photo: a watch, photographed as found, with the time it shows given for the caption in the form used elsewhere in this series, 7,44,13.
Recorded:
1,25,49
